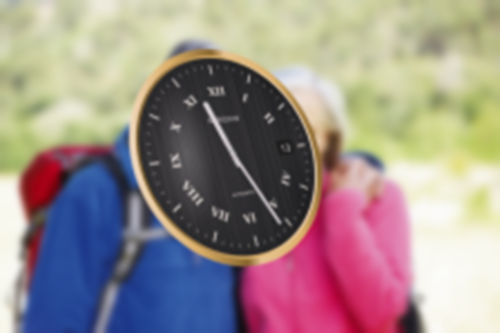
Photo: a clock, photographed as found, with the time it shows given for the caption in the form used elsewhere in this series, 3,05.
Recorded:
11,26
